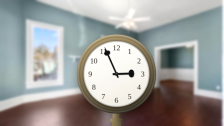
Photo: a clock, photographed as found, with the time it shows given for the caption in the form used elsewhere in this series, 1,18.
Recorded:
2,56
